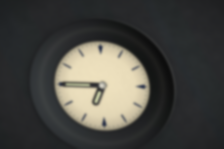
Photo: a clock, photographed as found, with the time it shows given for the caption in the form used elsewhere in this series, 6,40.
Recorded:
6,45
